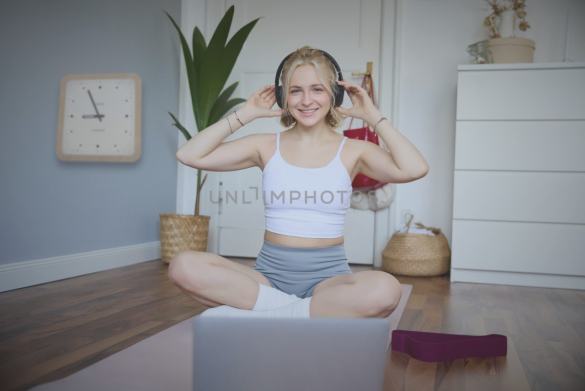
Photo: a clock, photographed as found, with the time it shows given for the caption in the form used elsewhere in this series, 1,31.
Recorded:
8,56
